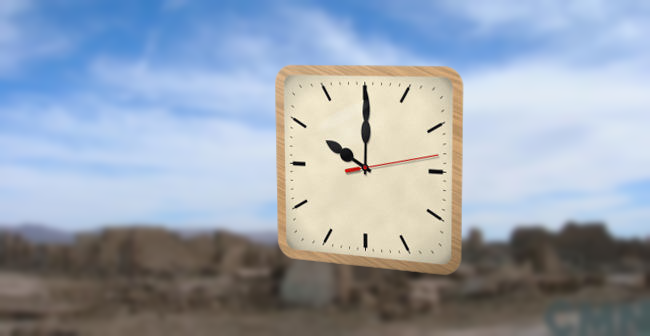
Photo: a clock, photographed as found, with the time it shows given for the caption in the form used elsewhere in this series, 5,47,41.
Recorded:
10,00,13
